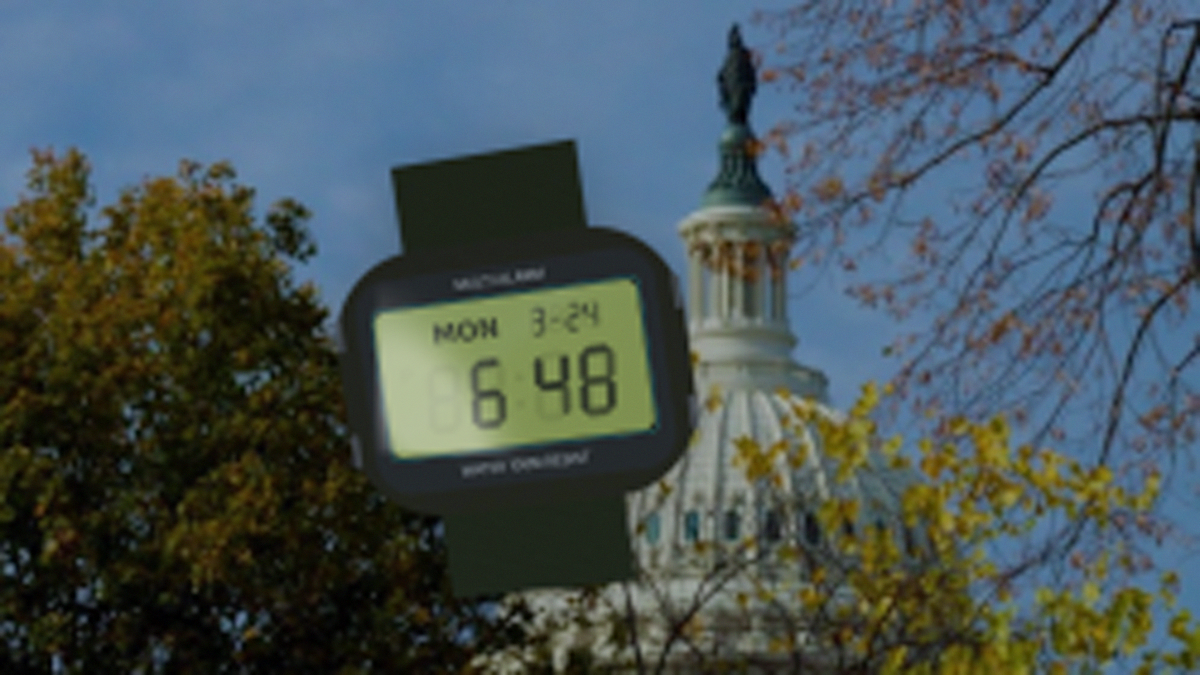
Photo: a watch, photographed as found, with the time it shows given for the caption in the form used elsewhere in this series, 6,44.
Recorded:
6,48
